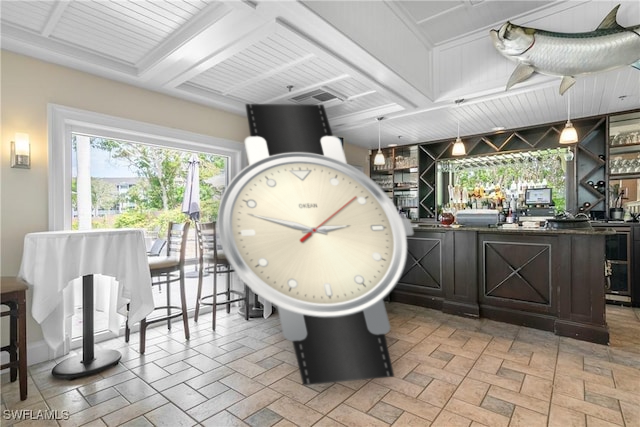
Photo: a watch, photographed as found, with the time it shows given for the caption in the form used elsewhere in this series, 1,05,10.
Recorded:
2,48,09
